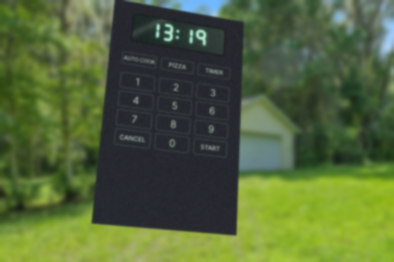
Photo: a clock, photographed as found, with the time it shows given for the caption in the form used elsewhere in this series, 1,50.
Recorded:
13,19
